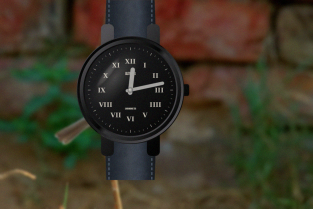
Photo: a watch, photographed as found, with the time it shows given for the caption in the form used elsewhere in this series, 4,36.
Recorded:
12,13
